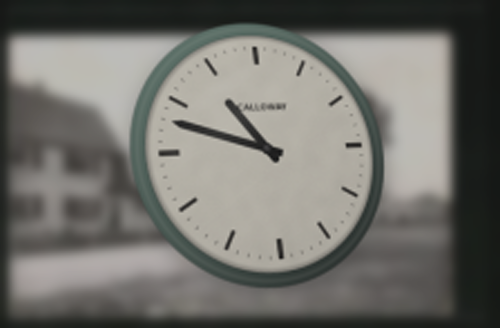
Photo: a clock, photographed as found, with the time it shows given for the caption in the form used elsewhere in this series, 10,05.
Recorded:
10,48
